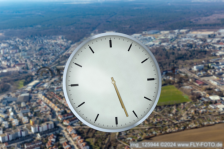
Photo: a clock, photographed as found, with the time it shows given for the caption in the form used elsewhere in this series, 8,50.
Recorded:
5,27
